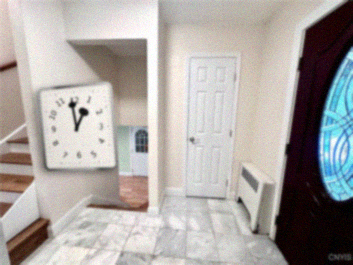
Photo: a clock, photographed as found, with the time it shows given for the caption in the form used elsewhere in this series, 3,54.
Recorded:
12,59
